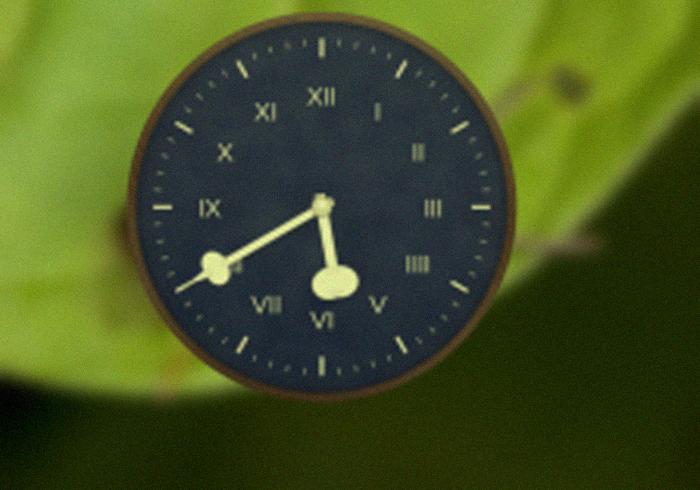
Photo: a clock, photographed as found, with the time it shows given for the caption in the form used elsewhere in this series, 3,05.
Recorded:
5,40
